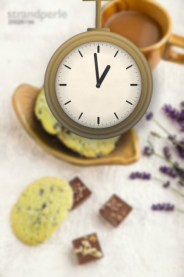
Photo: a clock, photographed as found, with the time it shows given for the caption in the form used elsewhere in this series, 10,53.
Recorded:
12,59
